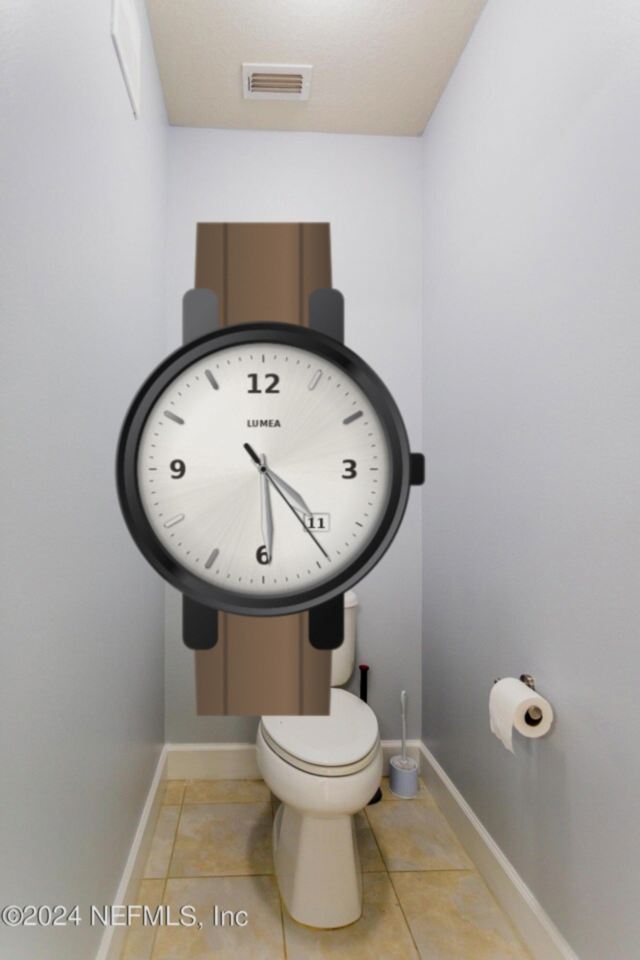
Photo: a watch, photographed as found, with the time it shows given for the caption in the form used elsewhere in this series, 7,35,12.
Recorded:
4,29,24
